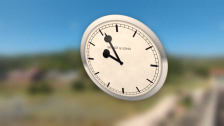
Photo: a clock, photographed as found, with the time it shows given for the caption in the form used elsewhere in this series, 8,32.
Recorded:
9,56
